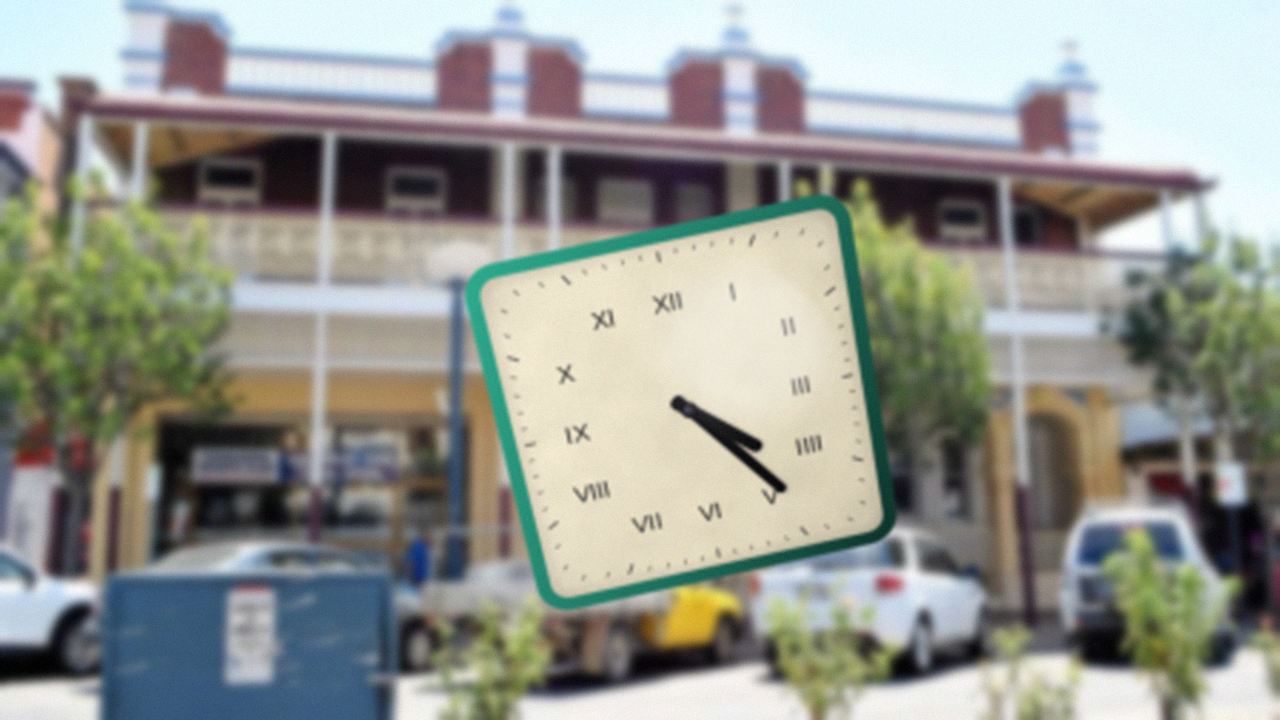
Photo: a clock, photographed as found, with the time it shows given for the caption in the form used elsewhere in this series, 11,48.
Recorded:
4,24
